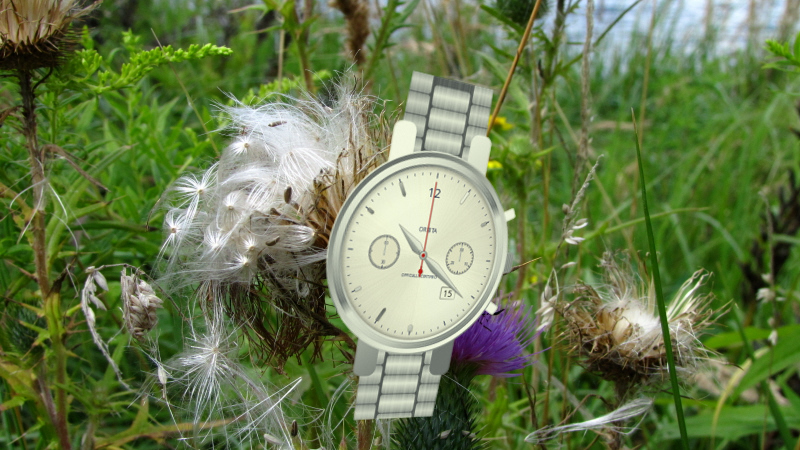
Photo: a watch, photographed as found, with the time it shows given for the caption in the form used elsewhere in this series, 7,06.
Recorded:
10,21
